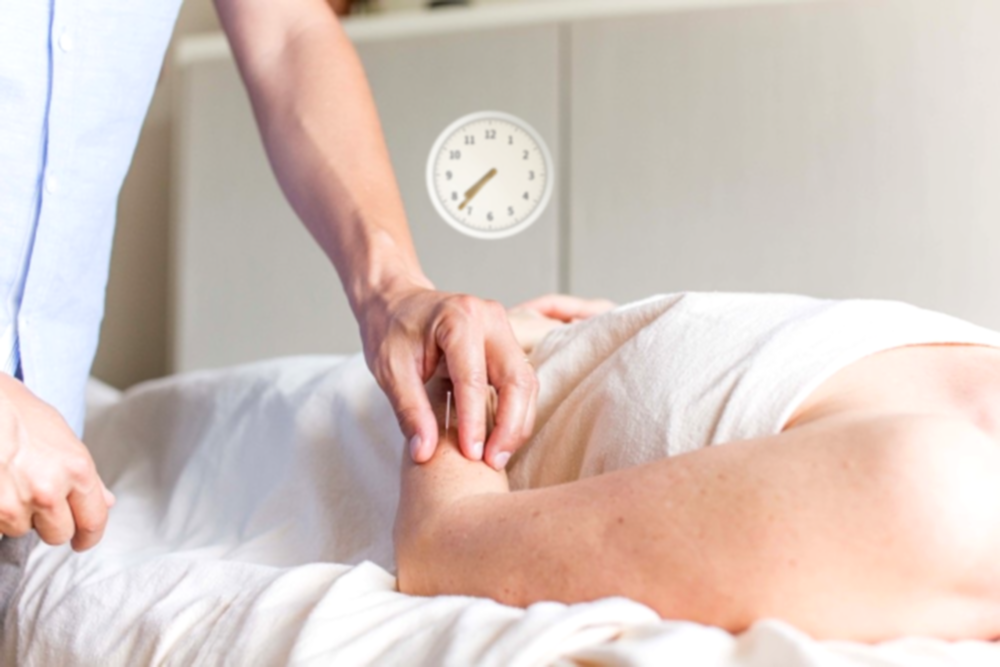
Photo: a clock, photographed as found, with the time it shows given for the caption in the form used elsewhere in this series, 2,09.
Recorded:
7,37
